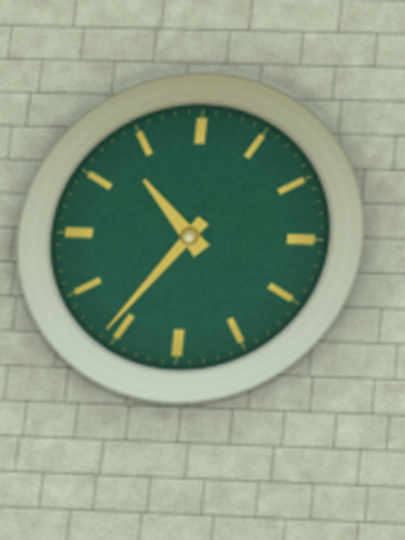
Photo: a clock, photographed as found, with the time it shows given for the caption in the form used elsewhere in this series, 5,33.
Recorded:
10,36
